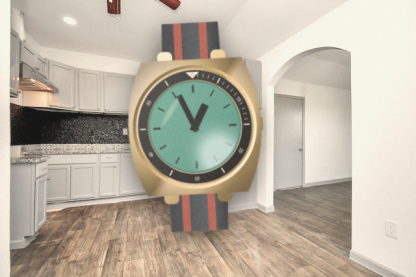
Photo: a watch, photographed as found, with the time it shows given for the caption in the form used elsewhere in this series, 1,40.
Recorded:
12,56
